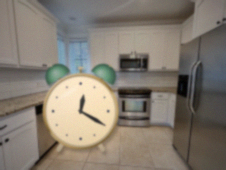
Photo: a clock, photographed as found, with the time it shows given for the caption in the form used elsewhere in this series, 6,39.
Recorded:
12,20
